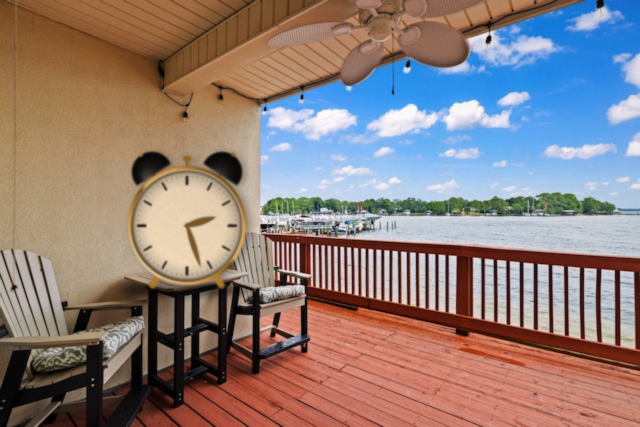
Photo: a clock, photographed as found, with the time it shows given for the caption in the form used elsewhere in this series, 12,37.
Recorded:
2,27
